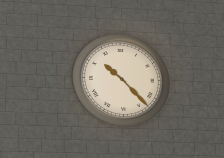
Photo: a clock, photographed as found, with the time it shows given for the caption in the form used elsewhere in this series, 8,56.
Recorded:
10,23
